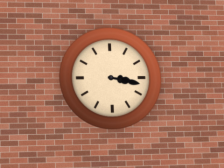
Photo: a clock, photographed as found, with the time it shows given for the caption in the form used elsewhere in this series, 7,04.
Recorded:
3,17
